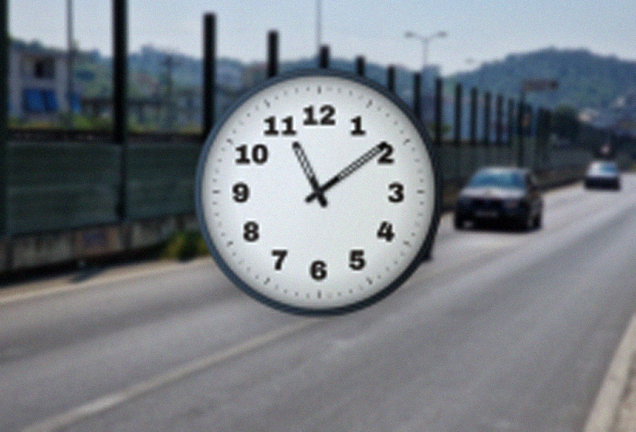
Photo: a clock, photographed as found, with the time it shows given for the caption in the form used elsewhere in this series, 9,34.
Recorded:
11,09
